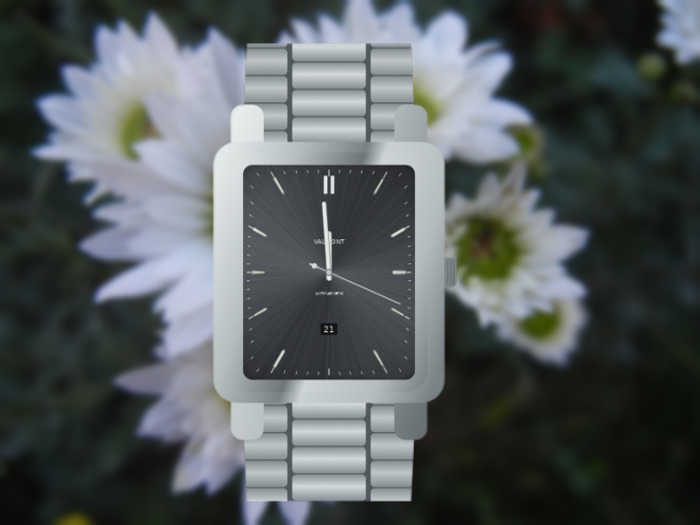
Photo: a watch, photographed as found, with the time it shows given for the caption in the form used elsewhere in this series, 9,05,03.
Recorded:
11,59,19
